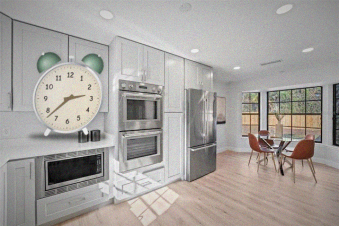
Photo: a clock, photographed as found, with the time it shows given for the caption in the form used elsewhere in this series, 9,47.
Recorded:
2,38
